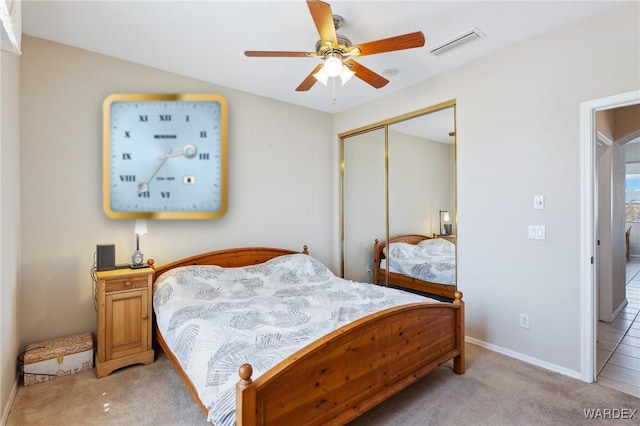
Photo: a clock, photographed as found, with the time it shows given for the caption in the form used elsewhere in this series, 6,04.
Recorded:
2,36
